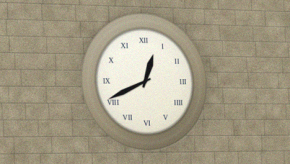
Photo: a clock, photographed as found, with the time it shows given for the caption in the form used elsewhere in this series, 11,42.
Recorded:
12,41
